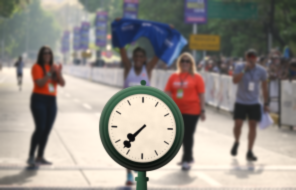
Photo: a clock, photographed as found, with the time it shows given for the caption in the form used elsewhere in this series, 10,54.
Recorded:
7,37
